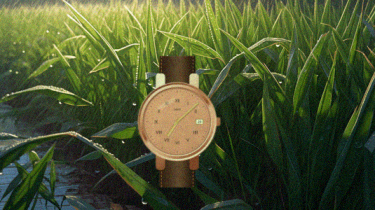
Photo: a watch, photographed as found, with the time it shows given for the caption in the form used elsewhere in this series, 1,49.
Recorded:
7,08
